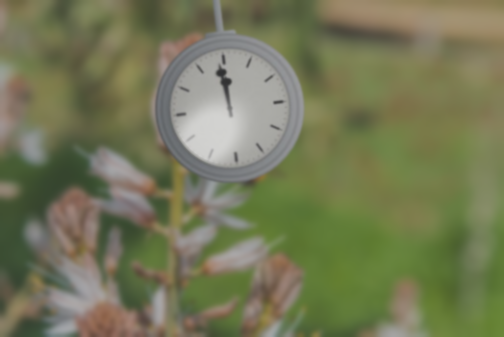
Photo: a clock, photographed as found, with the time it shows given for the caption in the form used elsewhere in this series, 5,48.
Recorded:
11,59
